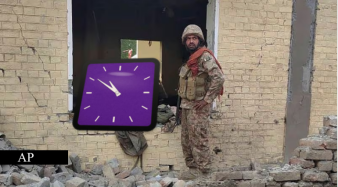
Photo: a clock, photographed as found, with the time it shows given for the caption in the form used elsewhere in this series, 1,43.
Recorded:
10,51
